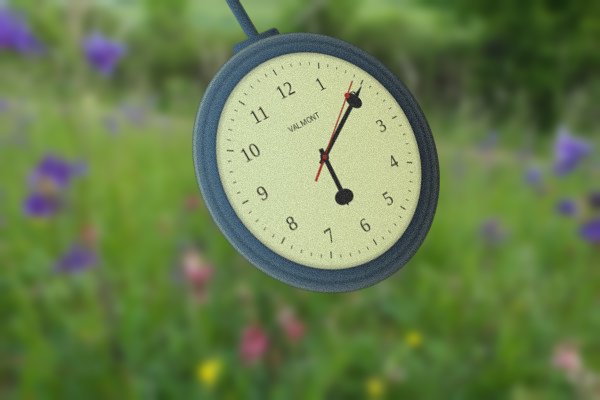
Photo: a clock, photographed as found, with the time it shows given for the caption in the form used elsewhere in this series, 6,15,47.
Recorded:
6,10,09
